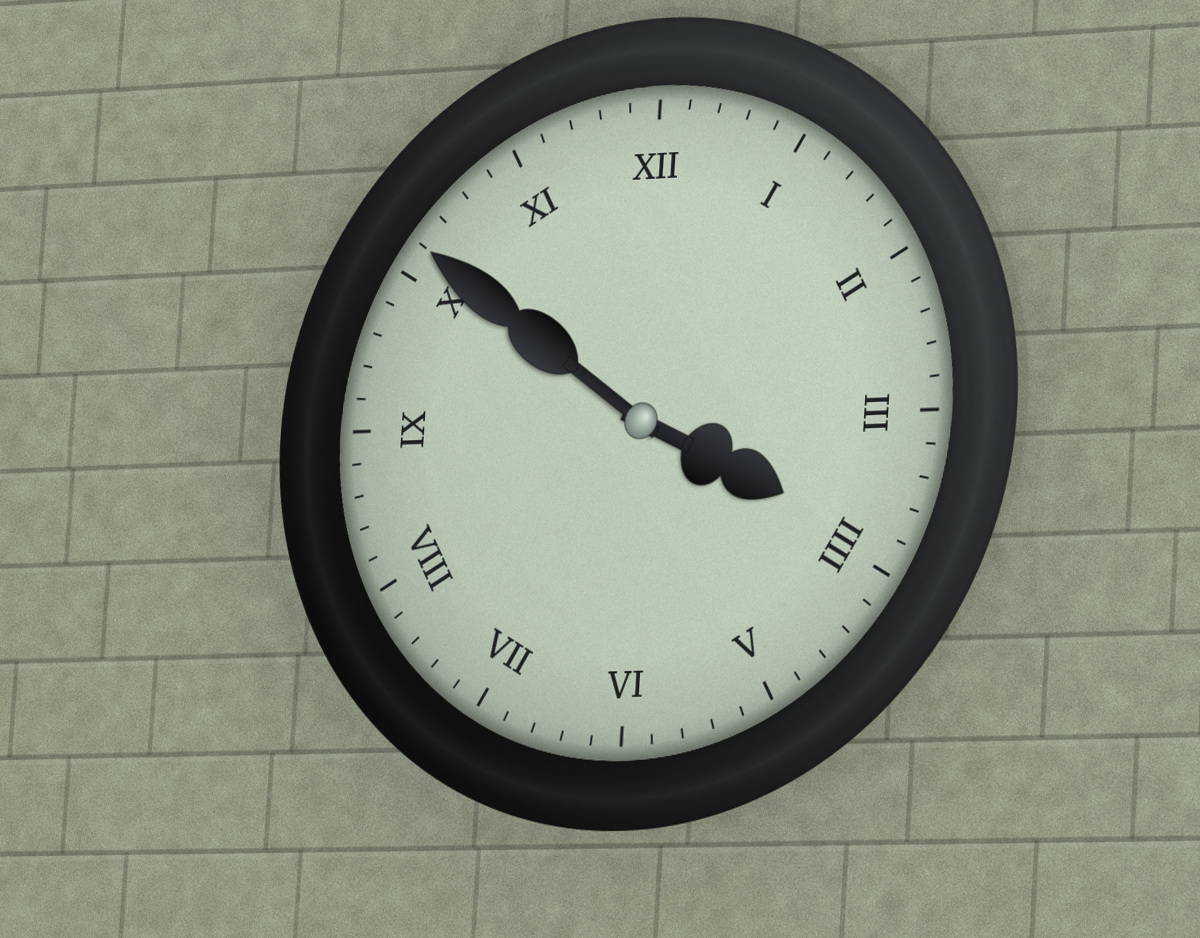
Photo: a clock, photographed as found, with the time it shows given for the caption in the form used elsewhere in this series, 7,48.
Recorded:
3,51
